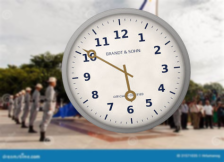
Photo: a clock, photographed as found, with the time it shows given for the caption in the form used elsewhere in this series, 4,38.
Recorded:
5,51
